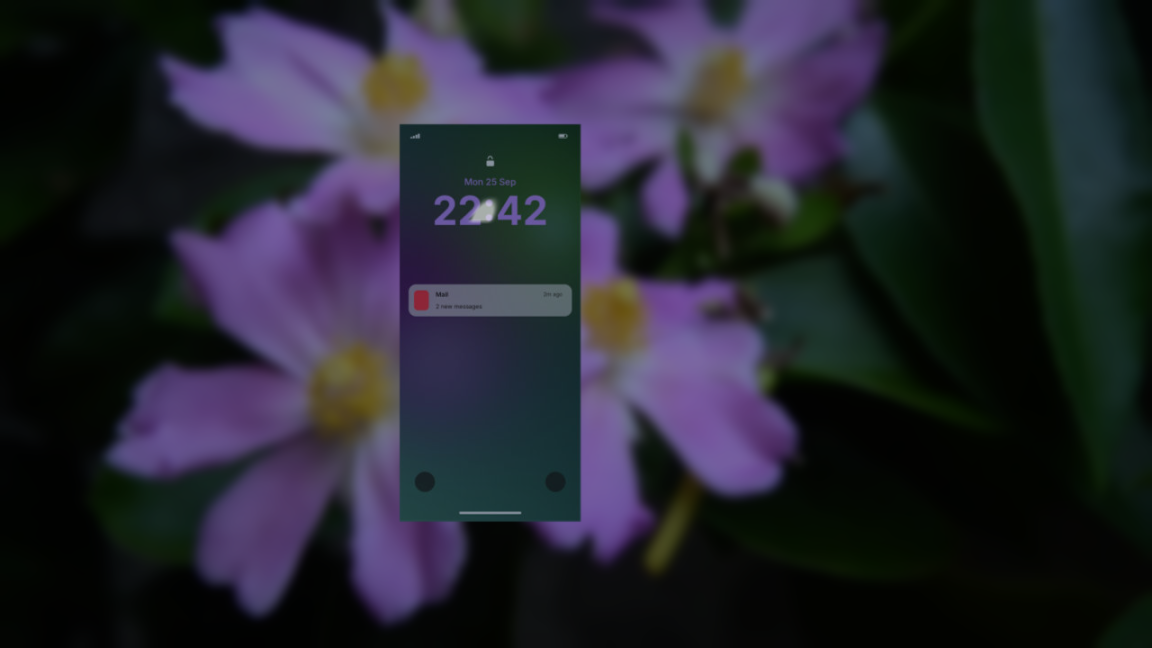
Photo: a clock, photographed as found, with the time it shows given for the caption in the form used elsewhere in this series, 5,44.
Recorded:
22,42
